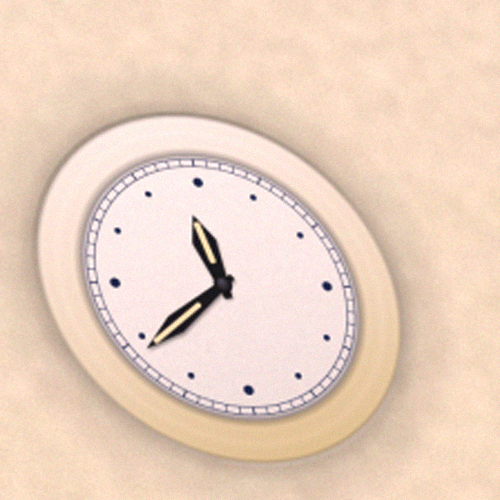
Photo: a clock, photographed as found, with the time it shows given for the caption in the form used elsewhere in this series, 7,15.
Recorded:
11,39
